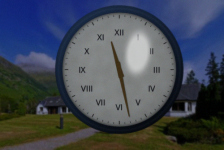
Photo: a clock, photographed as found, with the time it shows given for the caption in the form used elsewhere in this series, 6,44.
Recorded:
11,28
